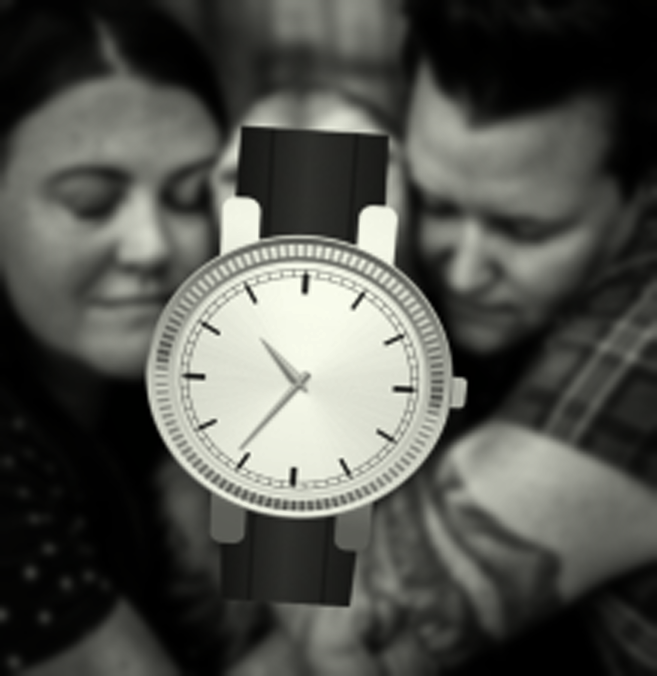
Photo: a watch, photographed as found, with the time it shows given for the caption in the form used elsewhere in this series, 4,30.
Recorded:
10,36
